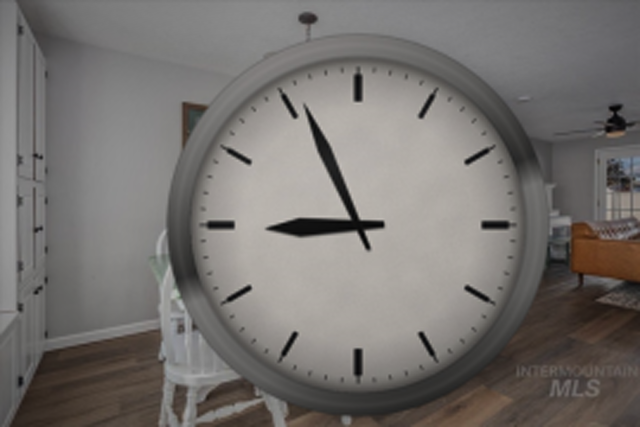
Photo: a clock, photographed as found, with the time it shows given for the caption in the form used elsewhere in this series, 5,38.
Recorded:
8,56
